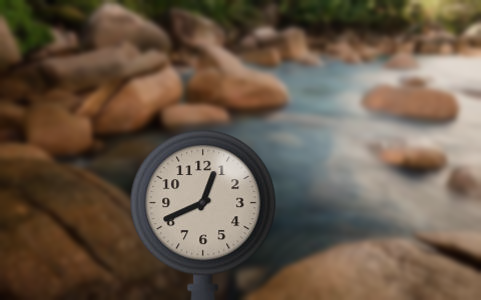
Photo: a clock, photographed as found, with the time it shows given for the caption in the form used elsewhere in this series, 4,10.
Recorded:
12,41
